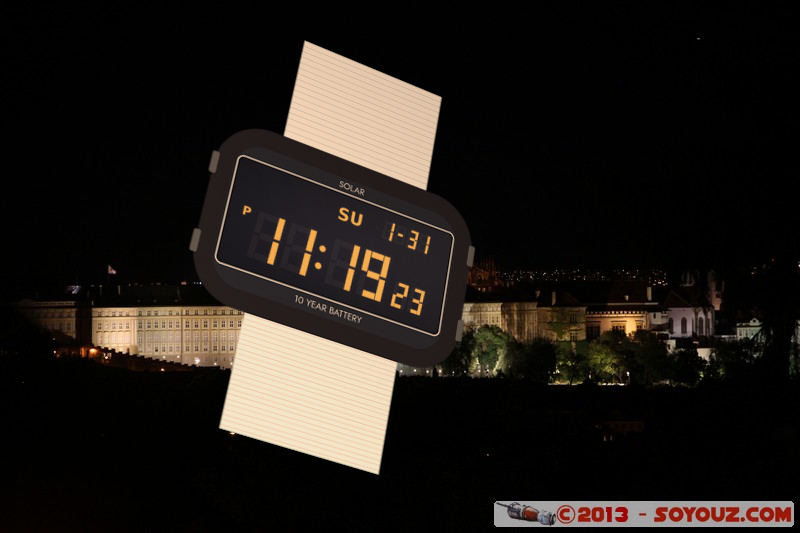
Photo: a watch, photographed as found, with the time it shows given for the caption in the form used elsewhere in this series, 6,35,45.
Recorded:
11,19,23
